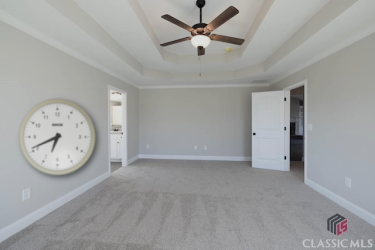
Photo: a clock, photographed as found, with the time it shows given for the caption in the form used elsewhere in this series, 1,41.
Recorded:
6,41
